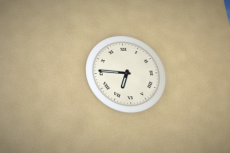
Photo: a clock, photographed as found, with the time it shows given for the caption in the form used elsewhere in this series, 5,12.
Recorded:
6,46
